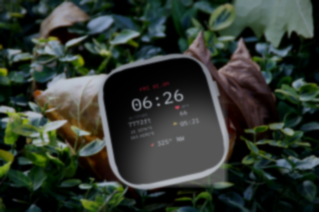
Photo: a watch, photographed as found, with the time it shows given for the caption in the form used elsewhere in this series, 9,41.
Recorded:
6,26
